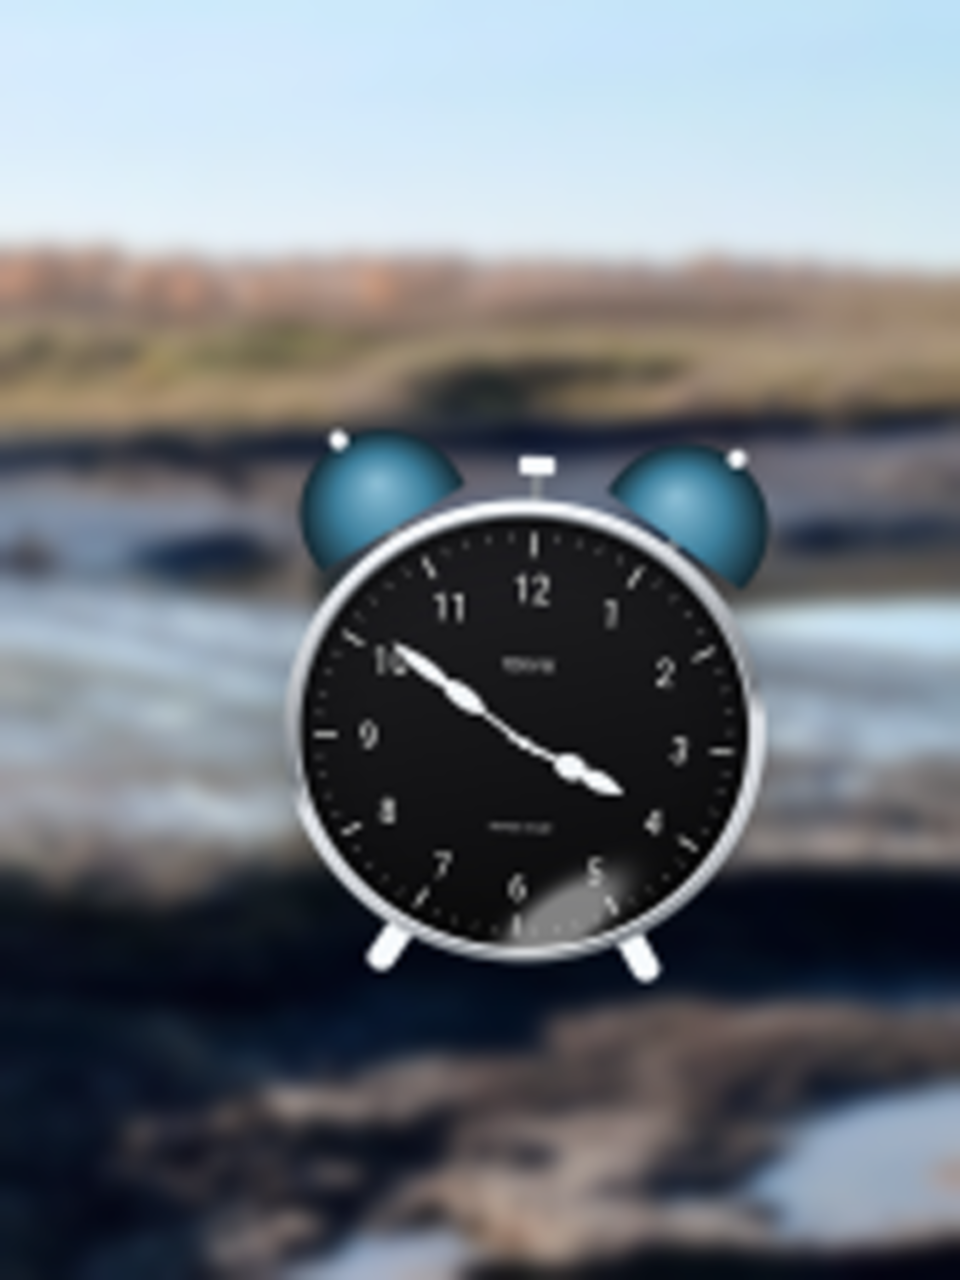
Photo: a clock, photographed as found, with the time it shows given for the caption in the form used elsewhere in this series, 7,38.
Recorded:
3,51
